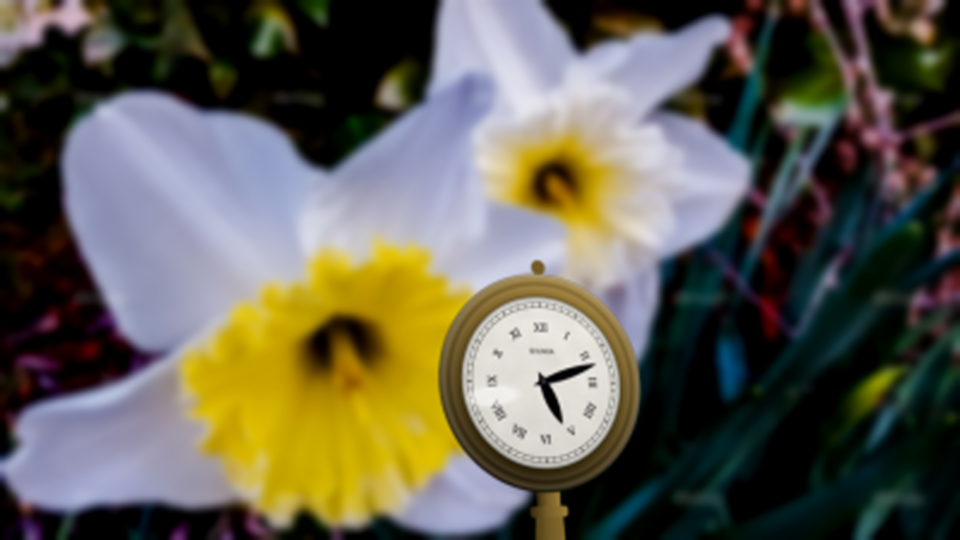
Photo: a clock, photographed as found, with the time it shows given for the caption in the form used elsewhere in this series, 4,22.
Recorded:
5,12
